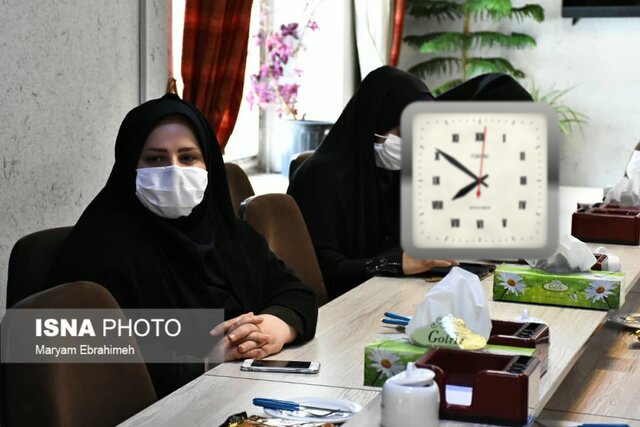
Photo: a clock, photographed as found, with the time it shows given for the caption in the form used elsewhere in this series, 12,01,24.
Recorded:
7,51,01
